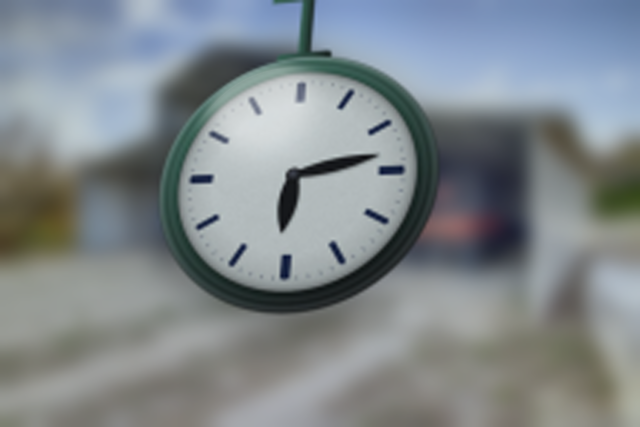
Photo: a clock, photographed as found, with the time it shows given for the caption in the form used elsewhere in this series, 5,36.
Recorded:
6,13
